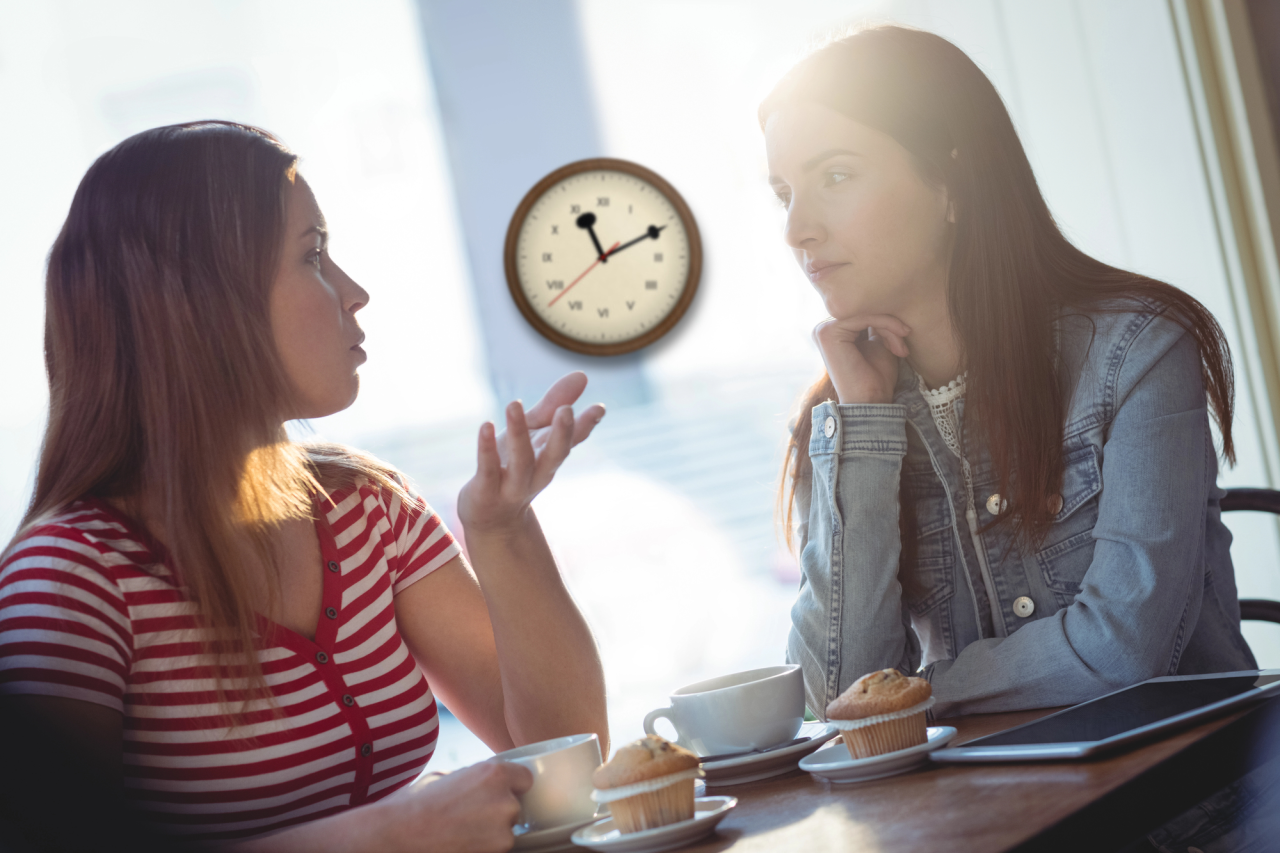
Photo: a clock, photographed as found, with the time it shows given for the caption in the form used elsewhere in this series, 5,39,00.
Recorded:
11,10,38
